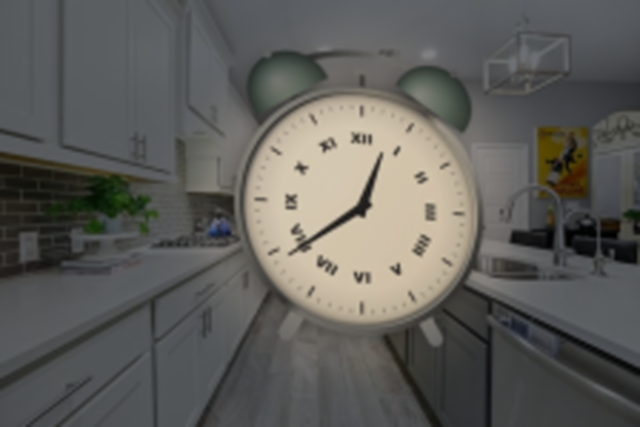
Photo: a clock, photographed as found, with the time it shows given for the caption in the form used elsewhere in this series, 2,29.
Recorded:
12,39
